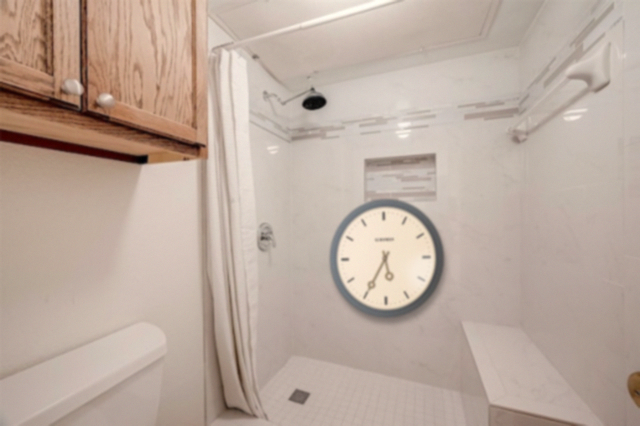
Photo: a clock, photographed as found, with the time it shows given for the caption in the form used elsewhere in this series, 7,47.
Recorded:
5,35
